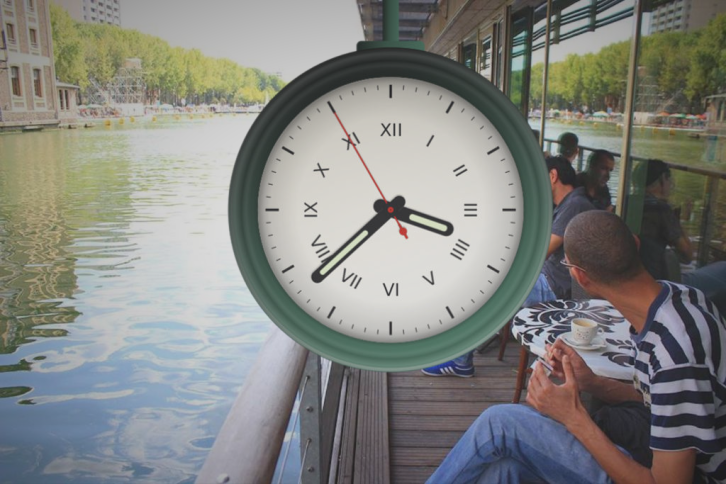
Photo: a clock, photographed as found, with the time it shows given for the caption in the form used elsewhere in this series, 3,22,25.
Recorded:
3,37,55
